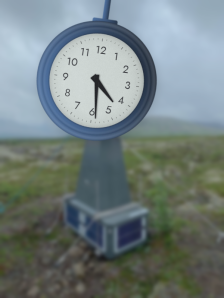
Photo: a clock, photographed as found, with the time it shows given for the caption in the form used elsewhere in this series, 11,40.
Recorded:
4,29
